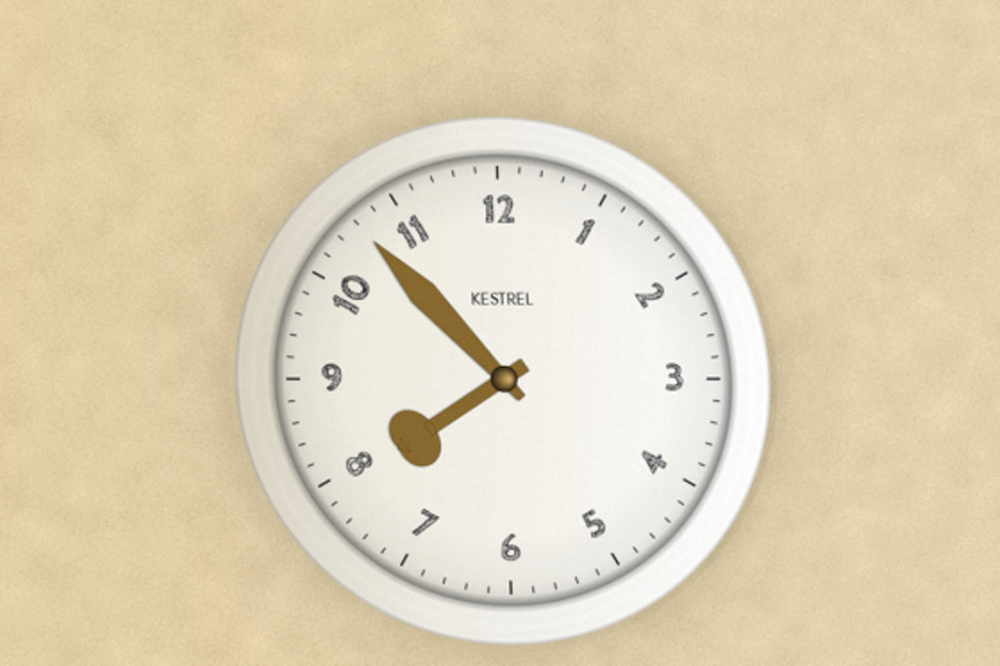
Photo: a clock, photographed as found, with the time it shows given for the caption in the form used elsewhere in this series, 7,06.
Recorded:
7,53
